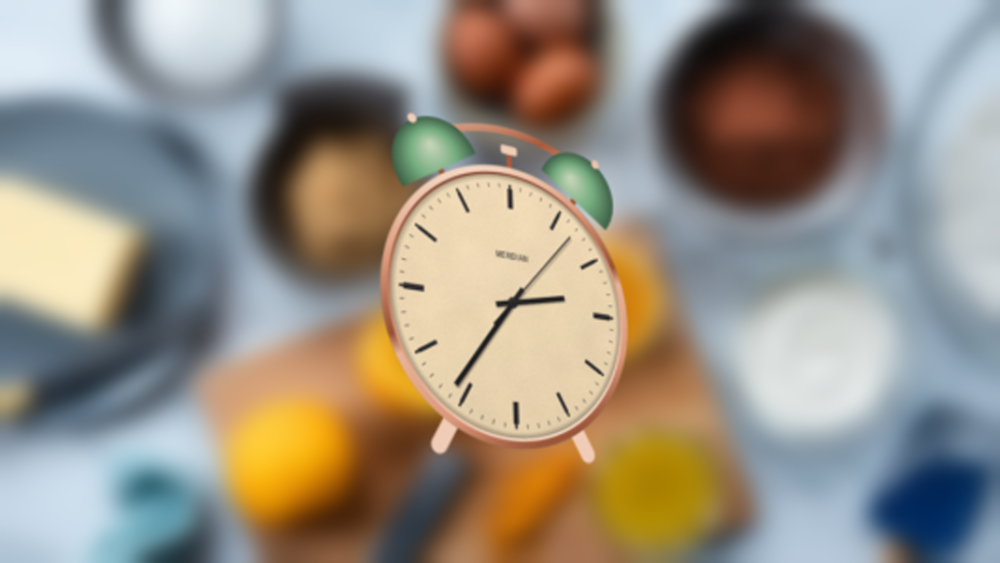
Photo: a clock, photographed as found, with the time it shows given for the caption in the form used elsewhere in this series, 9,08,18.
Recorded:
2,36,07
